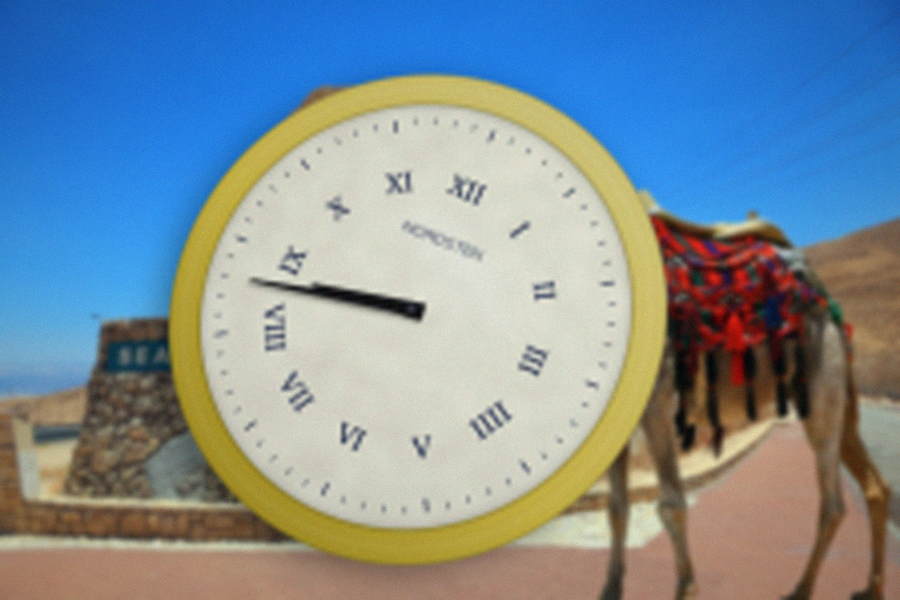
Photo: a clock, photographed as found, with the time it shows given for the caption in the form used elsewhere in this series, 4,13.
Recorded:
8,43
